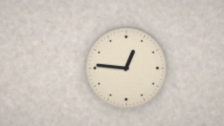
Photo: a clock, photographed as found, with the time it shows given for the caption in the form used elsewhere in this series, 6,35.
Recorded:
12,46
